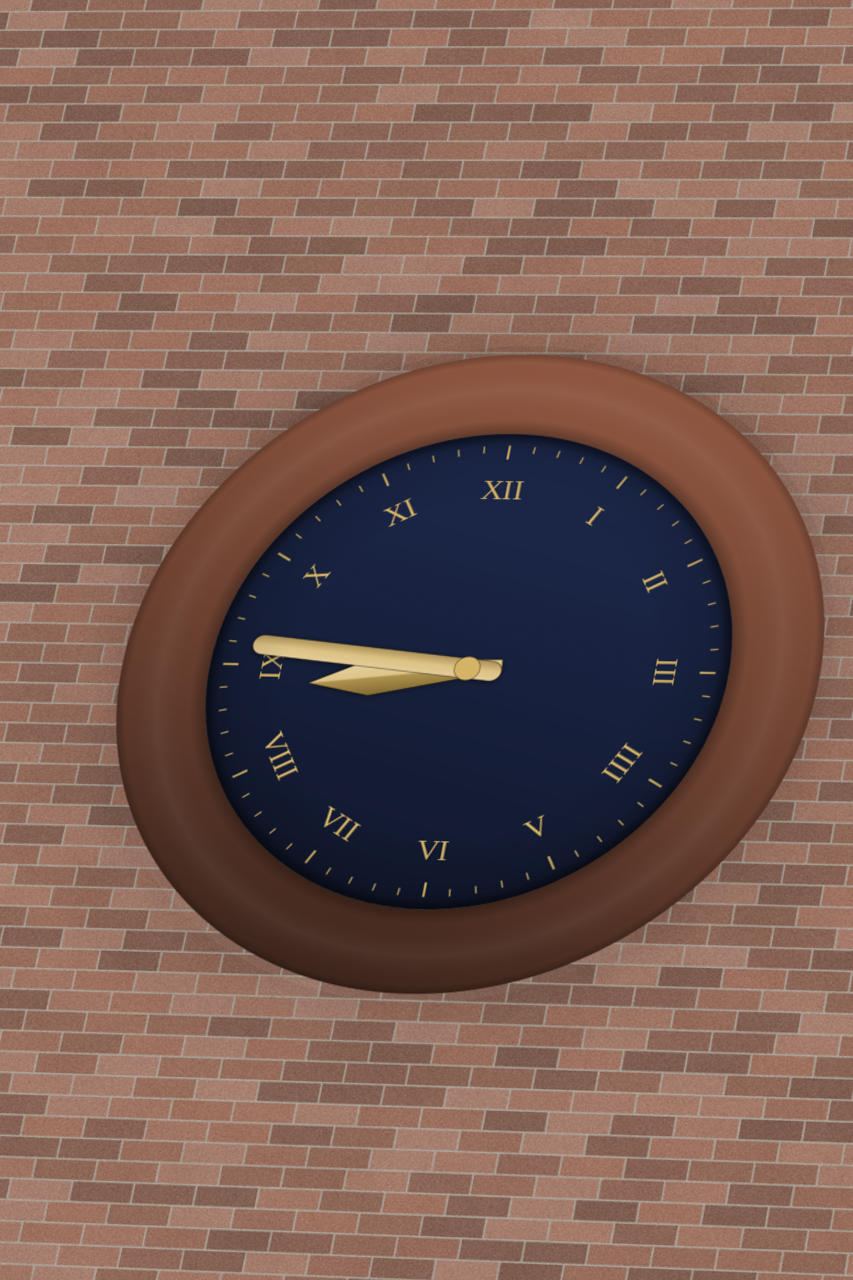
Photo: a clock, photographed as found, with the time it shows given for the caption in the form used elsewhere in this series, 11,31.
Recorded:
8,46
